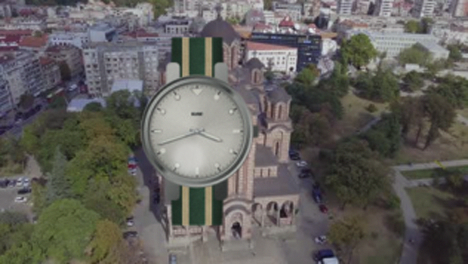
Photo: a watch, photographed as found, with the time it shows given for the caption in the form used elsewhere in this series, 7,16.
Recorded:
3,42
